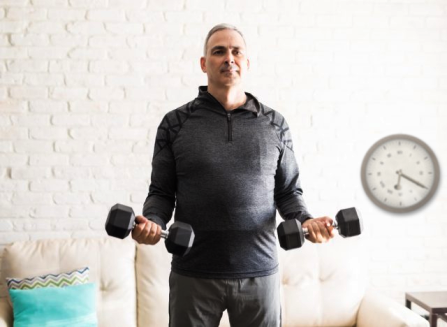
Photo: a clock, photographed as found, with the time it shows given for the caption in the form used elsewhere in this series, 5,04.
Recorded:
6,20
